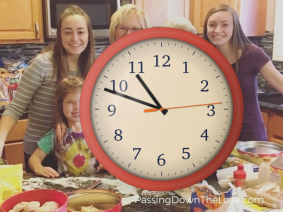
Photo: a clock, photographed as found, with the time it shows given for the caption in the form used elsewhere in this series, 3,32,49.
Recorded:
10,48,14
